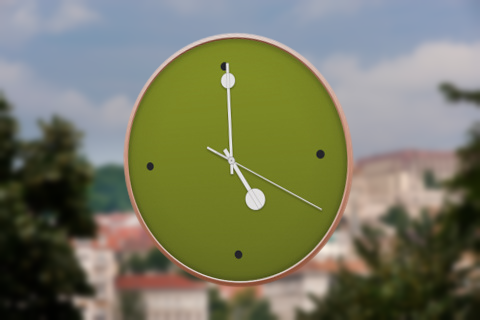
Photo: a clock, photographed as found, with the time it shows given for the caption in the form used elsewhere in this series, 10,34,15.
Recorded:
5,00,20
